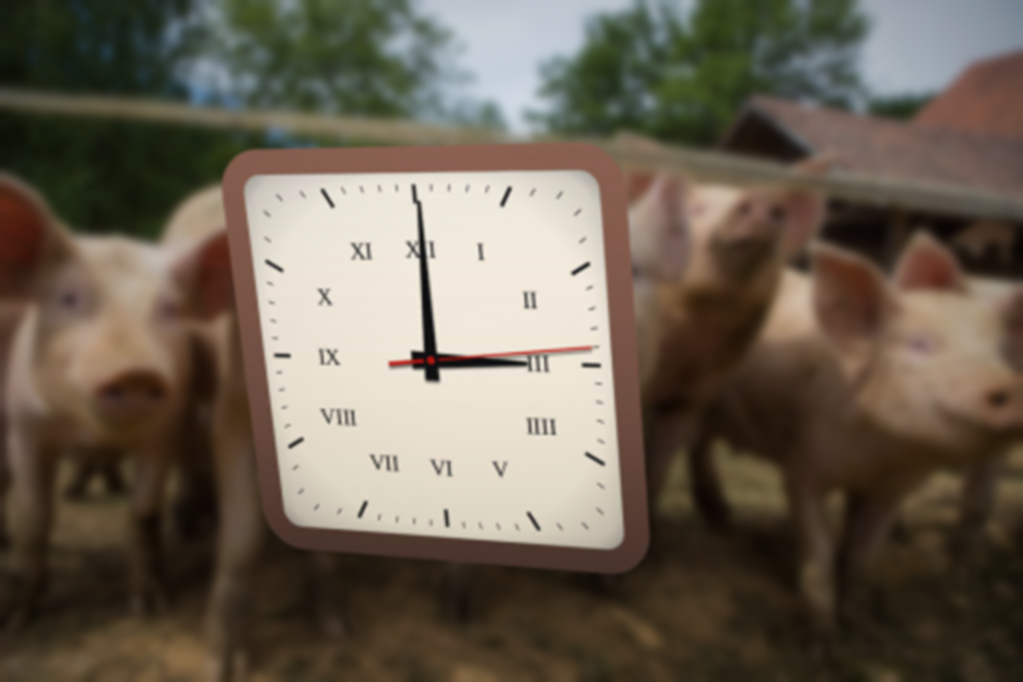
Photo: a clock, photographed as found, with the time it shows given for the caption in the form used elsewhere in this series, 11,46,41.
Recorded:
3,00,14
